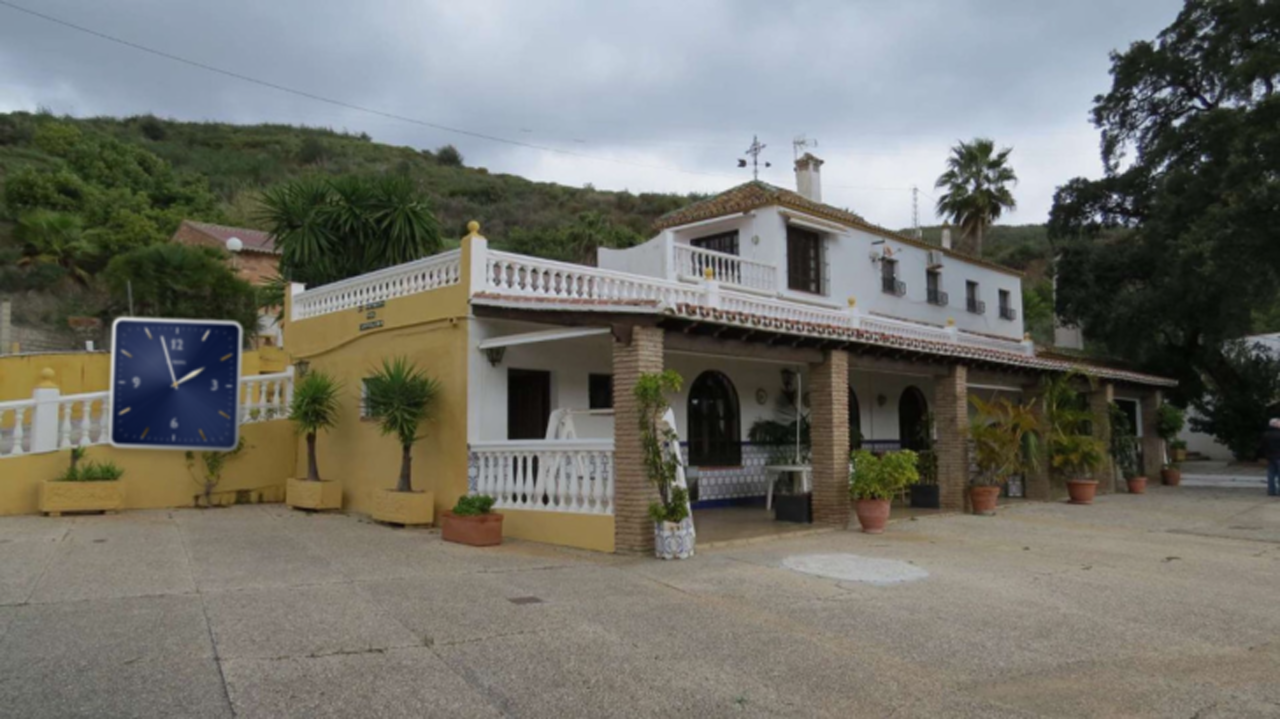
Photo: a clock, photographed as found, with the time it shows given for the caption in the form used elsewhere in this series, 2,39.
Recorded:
1,57
